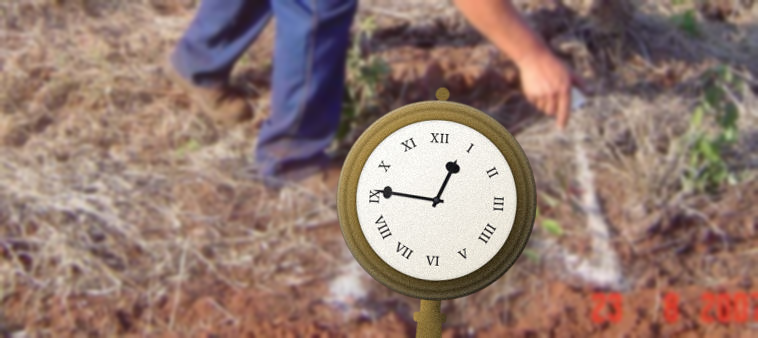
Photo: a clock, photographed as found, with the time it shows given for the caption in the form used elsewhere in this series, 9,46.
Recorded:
12,46
